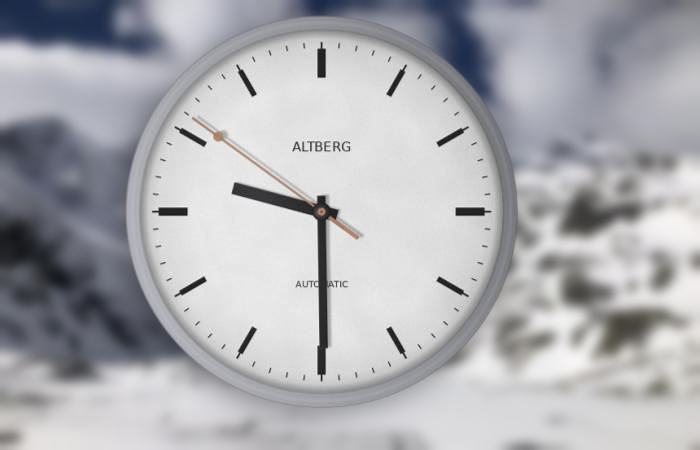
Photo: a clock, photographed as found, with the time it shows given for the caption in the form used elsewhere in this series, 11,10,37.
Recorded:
9,29,51
